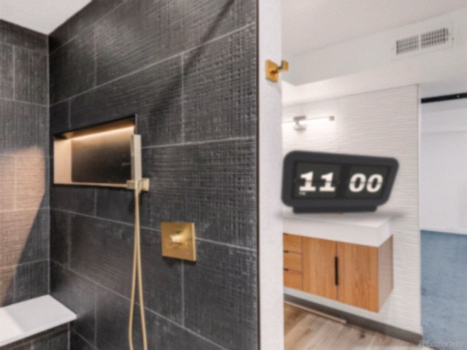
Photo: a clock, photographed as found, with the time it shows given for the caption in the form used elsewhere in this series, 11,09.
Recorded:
11,00
